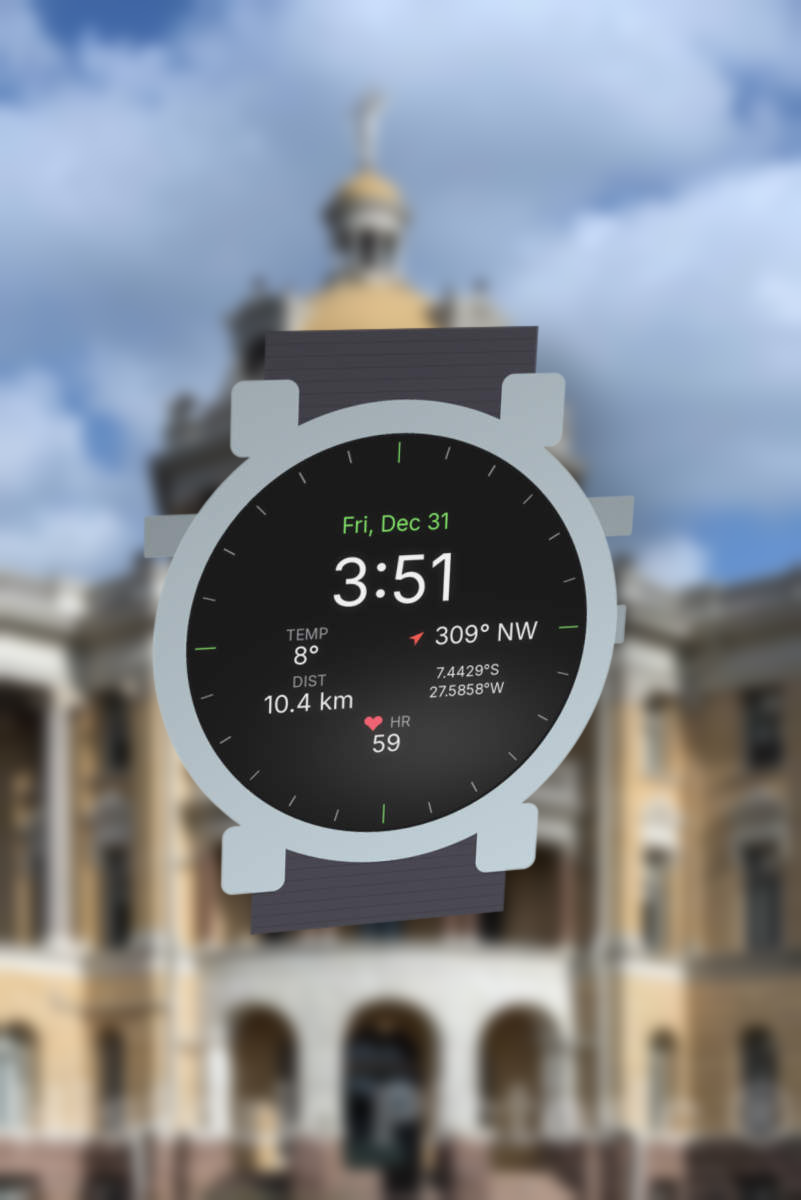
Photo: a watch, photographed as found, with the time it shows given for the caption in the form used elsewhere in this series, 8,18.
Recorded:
3,51
